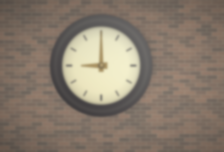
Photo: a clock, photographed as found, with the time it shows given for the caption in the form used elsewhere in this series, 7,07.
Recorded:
9,00
